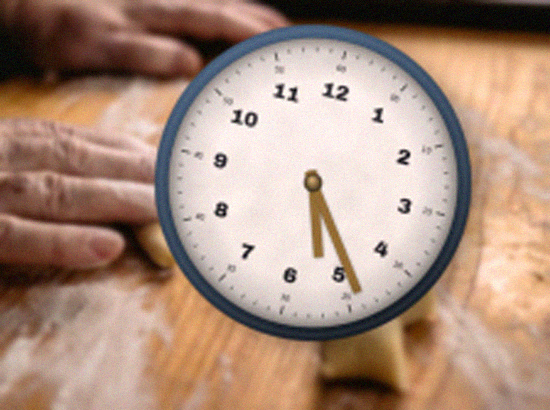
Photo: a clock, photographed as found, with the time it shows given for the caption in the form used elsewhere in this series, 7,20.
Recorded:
5,24
